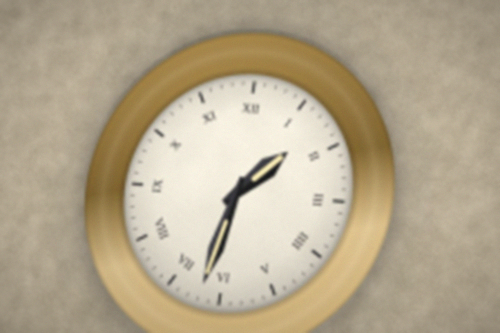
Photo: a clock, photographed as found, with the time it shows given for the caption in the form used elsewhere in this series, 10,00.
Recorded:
1,32
